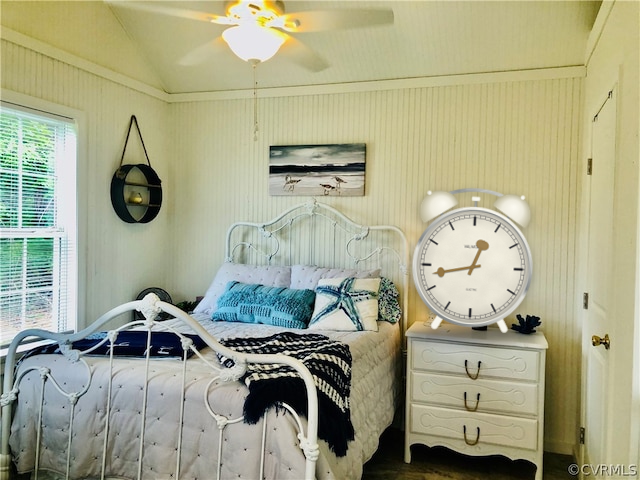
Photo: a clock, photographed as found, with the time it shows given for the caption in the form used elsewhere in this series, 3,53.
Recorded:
12,43
